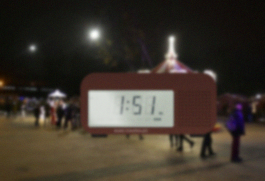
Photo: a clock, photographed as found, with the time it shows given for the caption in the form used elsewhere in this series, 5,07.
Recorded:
1,51
